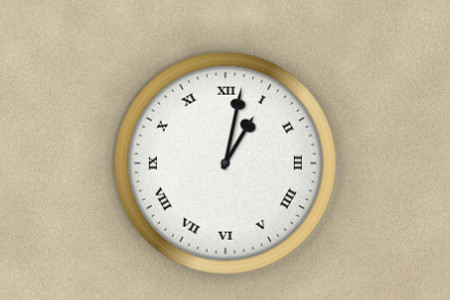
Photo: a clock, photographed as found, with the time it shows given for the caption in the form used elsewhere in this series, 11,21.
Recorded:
1,02
